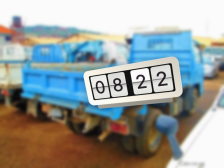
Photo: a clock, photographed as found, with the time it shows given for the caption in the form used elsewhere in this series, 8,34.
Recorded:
8,22
